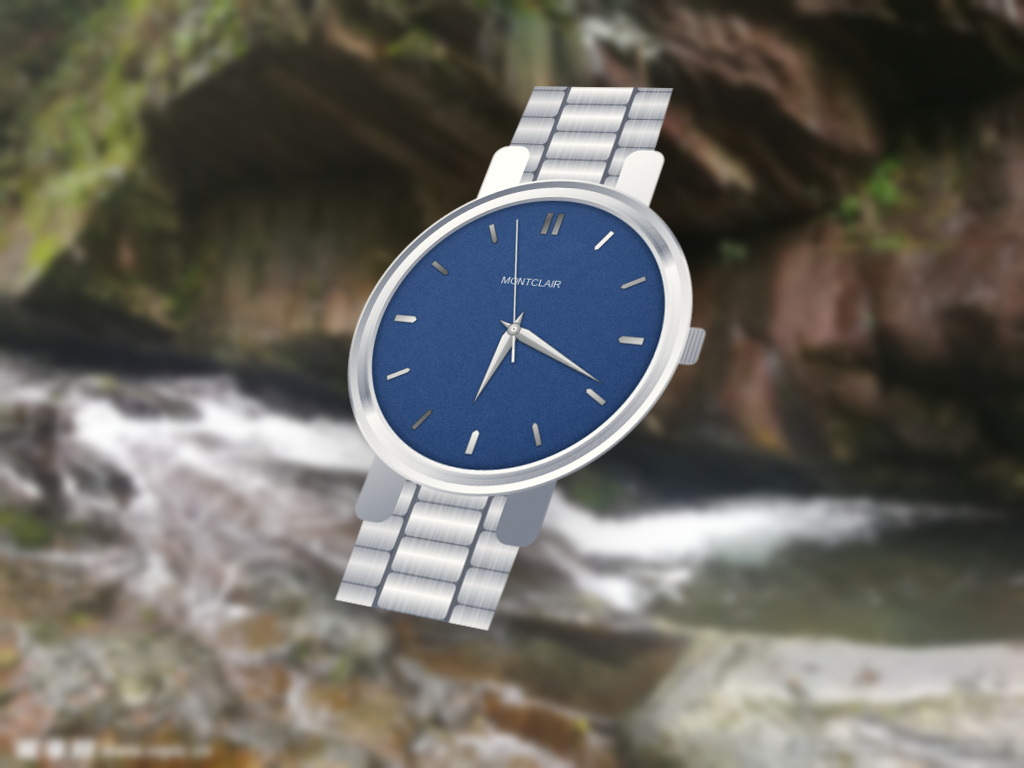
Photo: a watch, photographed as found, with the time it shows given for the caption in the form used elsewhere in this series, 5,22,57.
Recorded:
6,18,57
